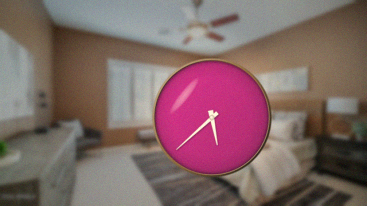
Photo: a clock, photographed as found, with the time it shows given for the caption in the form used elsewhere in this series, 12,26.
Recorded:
5,38
